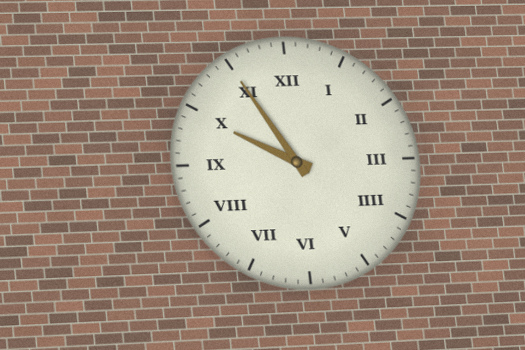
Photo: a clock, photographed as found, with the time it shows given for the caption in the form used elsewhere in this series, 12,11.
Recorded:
9,55
